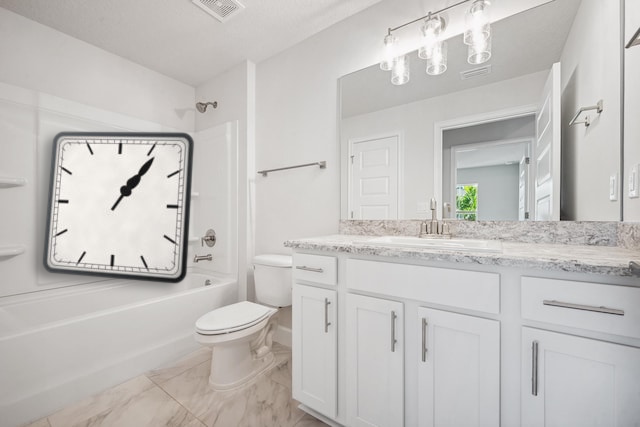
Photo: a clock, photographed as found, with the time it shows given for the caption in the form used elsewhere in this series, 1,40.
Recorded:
1,06
